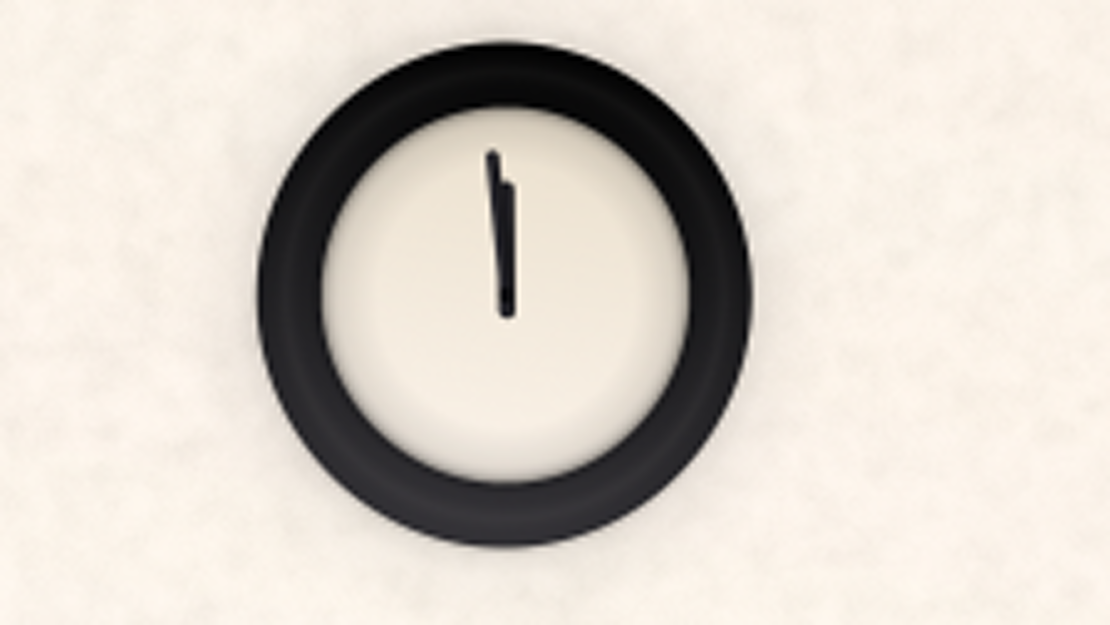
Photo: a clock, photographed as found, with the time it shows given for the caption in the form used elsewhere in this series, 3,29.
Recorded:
11,59
